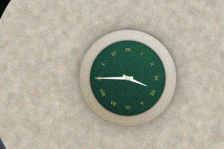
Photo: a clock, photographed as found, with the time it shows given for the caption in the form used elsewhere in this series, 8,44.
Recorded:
3,45
